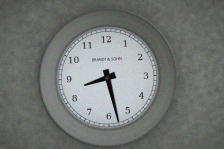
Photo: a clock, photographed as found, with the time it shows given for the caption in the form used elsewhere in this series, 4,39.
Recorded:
8,28
